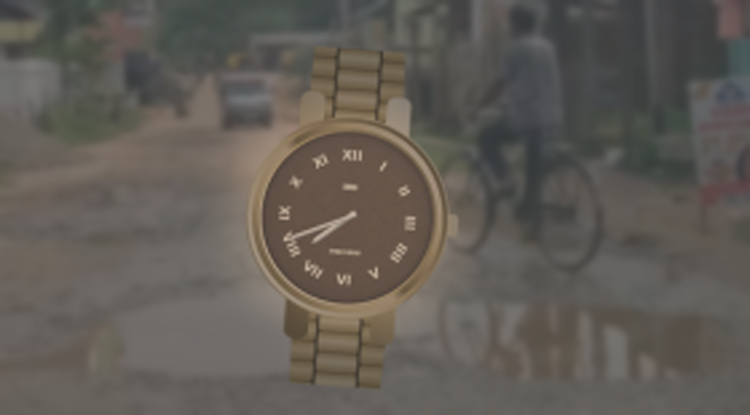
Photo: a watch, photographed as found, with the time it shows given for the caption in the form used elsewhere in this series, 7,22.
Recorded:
7,41
